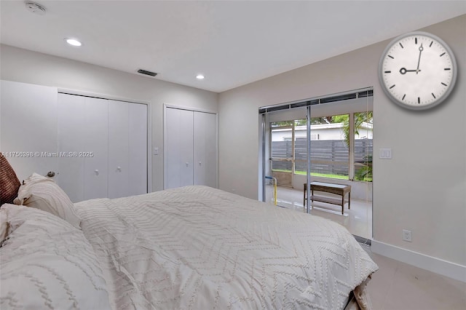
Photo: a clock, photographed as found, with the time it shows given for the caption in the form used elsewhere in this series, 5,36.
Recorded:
9,02
